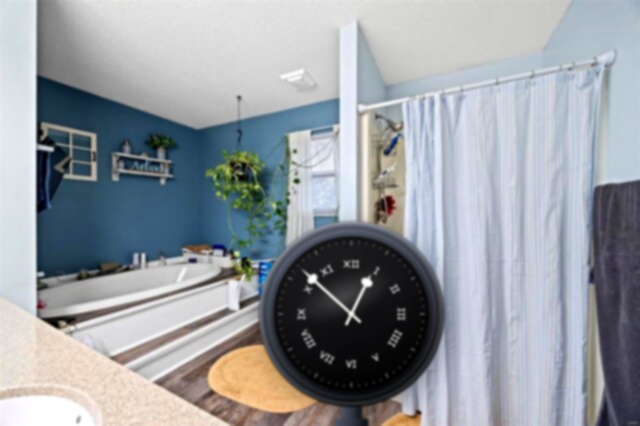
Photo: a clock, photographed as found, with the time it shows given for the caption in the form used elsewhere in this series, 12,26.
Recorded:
12,52
